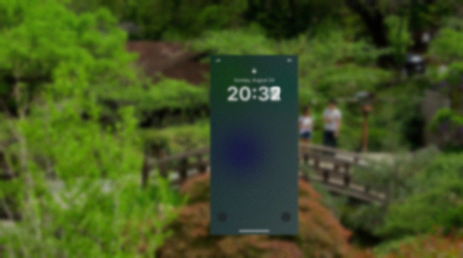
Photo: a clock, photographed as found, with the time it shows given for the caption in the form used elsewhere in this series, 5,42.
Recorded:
20,32
